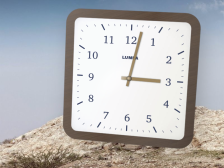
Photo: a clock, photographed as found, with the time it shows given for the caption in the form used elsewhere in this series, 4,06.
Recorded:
3,02
